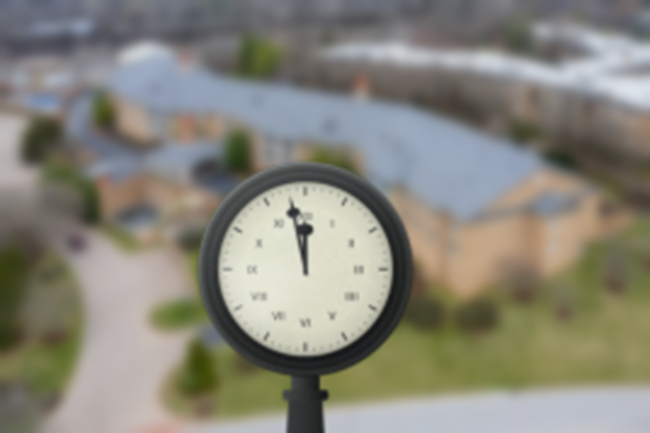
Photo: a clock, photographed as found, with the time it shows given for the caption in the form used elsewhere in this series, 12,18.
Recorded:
11,58
